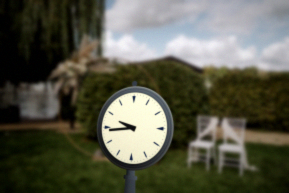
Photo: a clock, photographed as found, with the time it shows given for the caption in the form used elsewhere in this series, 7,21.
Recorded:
9,44
